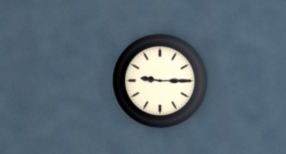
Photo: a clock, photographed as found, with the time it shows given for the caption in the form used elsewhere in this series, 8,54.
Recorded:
9,15
